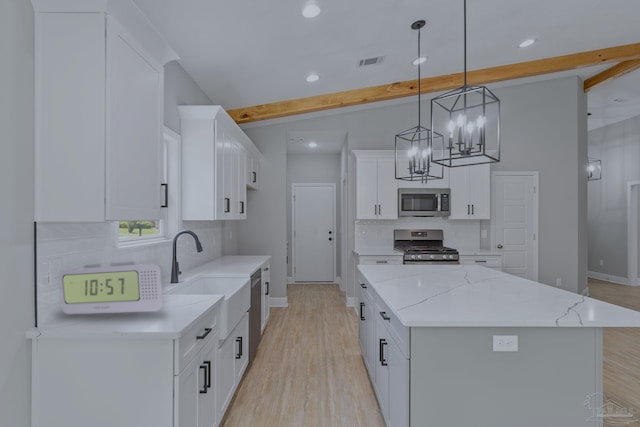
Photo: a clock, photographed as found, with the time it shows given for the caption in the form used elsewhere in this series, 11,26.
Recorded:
10,57
